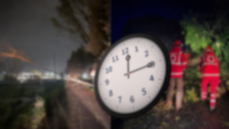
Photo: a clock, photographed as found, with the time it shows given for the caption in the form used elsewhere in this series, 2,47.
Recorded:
12,15
